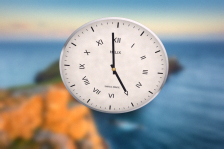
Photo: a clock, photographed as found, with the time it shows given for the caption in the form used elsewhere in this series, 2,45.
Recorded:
4,59
